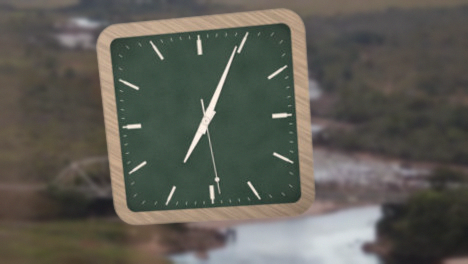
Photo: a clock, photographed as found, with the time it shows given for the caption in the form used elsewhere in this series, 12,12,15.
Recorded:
7,04,29
